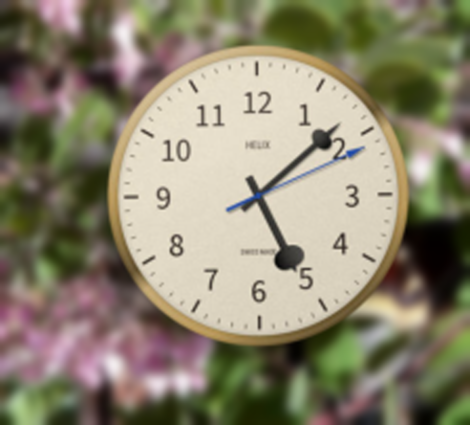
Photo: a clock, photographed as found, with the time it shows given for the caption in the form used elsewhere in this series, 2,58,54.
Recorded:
5,08,11
